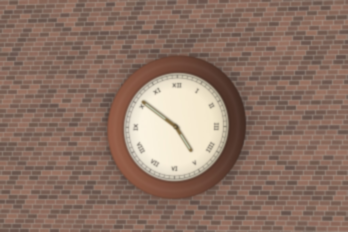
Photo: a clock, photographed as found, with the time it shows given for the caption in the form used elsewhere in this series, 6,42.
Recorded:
4,51
